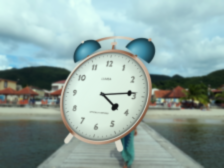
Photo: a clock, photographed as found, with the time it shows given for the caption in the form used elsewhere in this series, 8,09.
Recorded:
4,14
